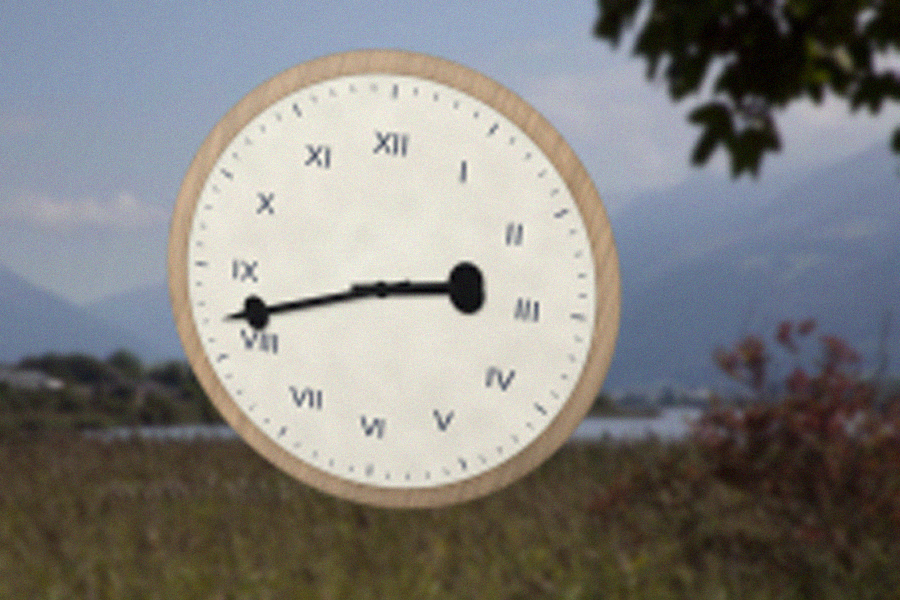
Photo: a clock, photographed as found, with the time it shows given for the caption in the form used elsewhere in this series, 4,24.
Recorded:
2,42
